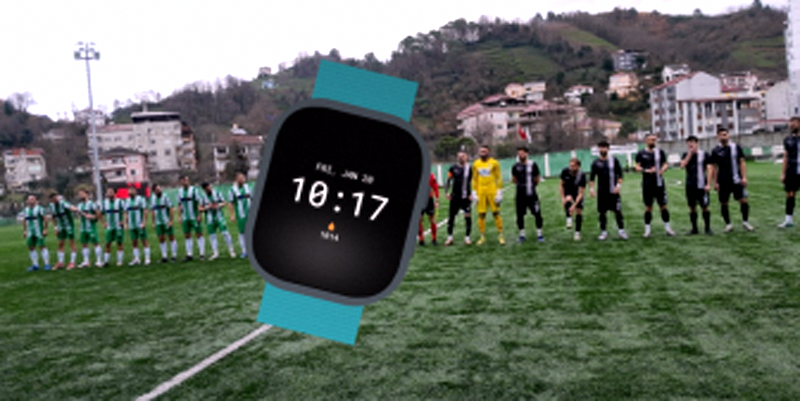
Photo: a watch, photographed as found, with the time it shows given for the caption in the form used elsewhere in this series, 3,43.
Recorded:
10,17
